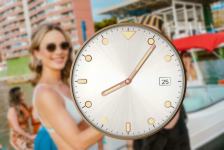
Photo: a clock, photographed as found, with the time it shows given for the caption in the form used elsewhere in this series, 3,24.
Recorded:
8,06
